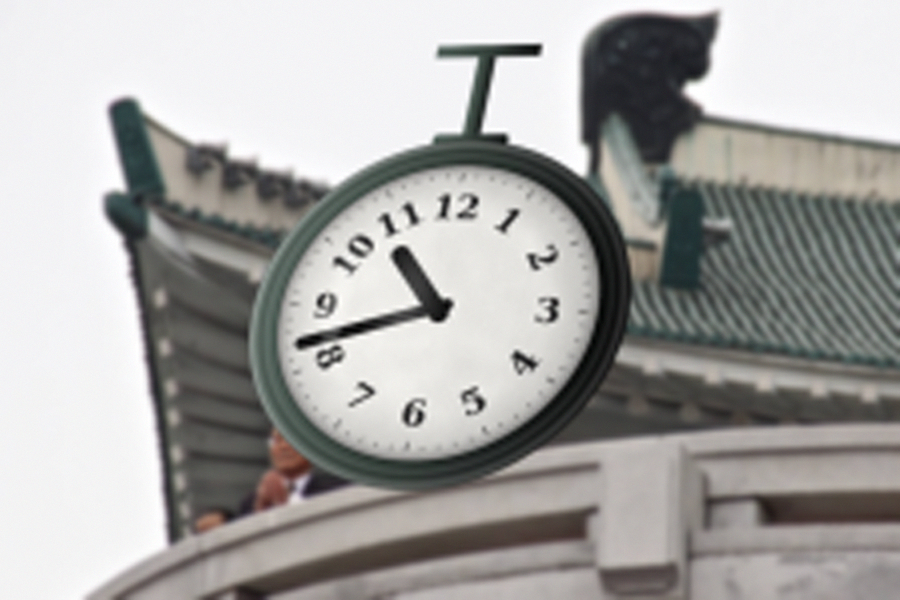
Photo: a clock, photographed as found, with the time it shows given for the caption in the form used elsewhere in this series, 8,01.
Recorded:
10,42
